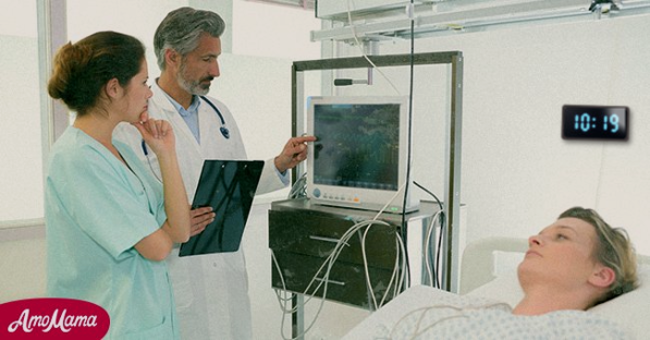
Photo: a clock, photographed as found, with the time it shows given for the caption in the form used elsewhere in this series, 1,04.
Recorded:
10,19
